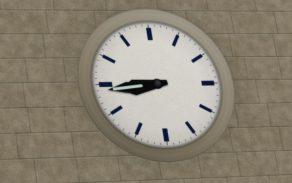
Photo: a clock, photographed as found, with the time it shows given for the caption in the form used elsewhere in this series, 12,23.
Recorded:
8,44
